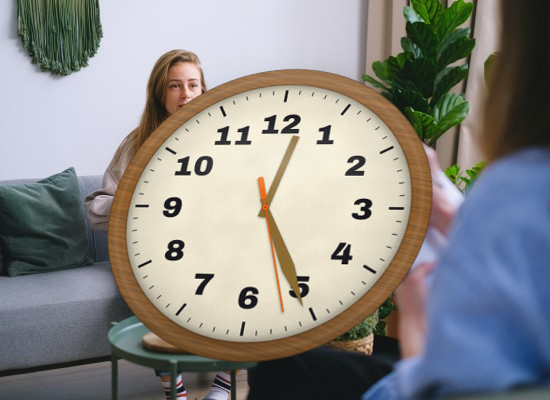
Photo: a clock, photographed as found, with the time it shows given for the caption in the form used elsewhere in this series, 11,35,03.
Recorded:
12,25,27
